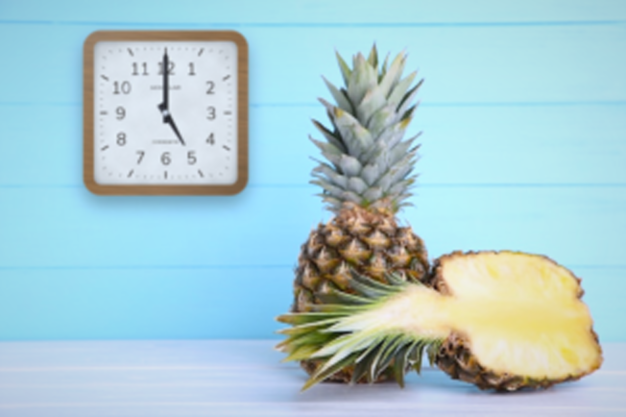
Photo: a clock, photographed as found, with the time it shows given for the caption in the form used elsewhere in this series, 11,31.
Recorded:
5,00
